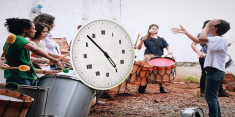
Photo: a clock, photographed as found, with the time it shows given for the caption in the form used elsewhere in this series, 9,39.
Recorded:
4,53
